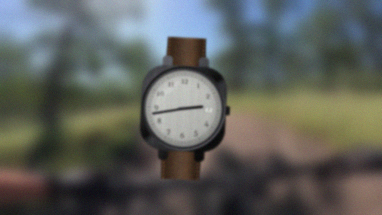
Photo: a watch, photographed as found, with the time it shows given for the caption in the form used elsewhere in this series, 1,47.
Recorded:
2,43
